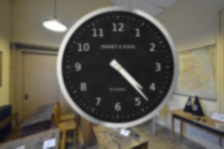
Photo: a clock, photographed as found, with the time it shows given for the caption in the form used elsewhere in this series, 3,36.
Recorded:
4,23
